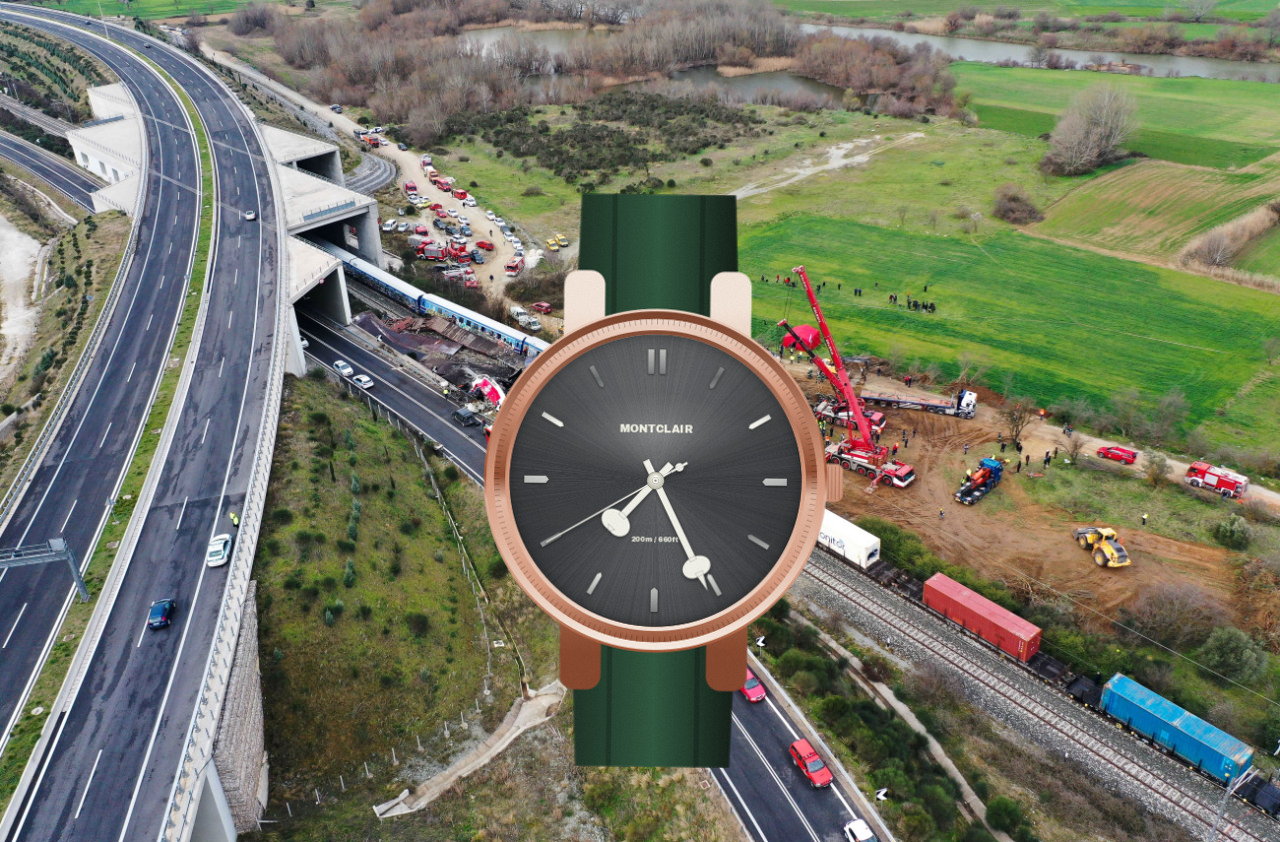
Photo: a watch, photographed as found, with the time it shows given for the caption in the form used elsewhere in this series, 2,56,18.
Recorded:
7,25,40
